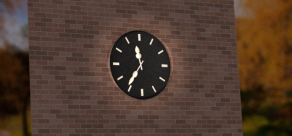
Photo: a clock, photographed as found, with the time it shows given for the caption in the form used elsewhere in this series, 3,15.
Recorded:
11,36
